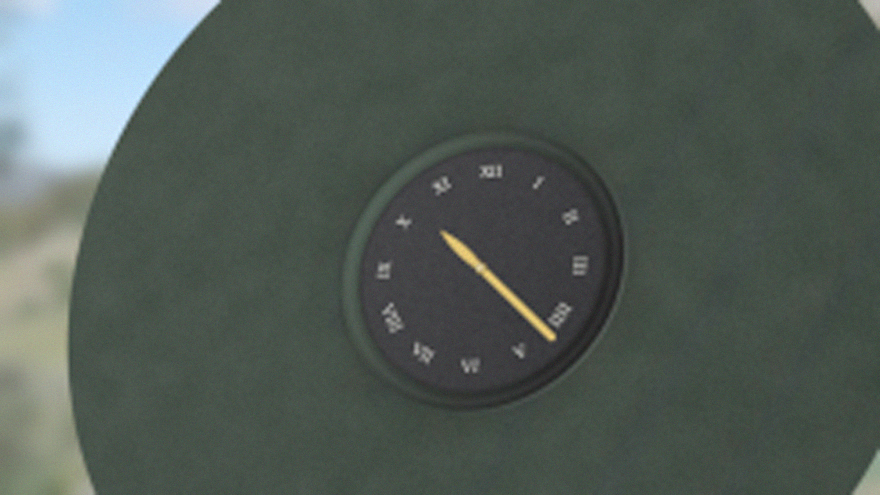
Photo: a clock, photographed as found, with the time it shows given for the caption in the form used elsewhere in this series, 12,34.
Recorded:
10,22
